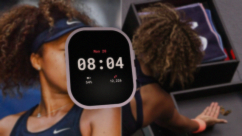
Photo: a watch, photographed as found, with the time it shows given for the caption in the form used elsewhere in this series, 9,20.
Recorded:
8,04
